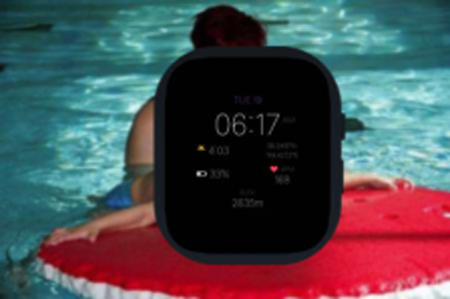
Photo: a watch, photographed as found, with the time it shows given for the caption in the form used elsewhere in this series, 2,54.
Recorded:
6,17
